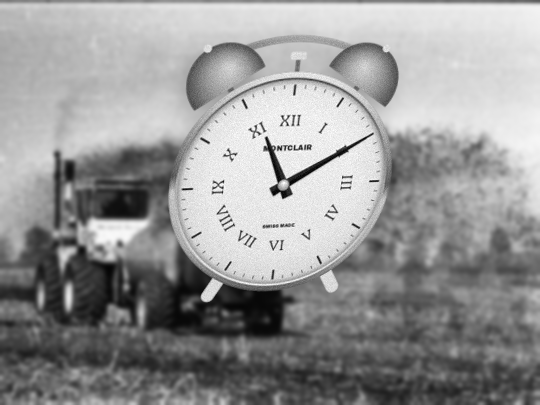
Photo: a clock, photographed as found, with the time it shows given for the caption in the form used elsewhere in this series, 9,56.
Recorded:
11,10
